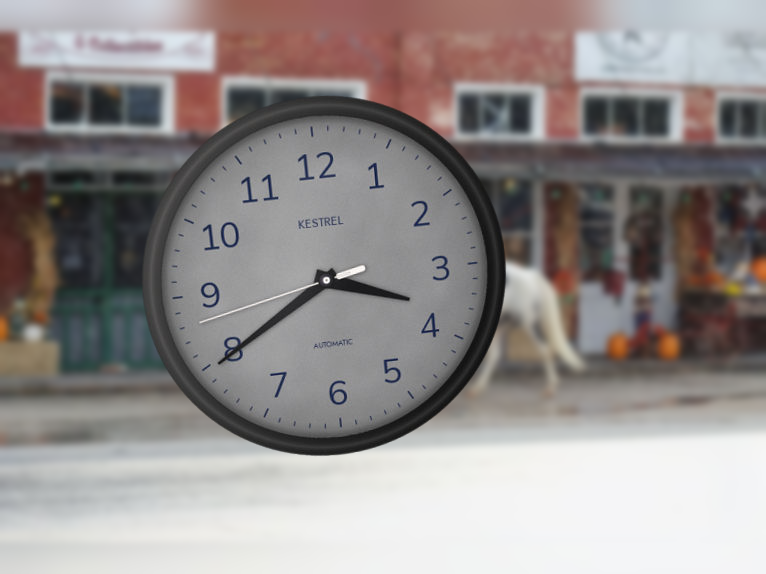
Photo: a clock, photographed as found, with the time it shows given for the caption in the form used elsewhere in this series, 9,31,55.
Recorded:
3,39,43
